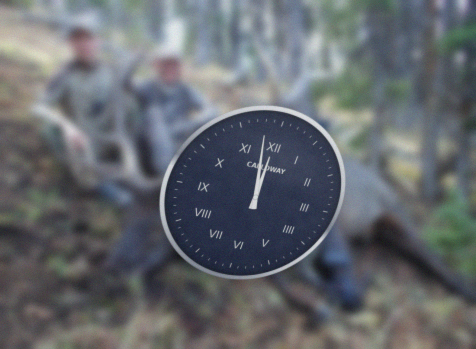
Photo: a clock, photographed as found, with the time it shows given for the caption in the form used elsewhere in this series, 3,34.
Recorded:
11,58
